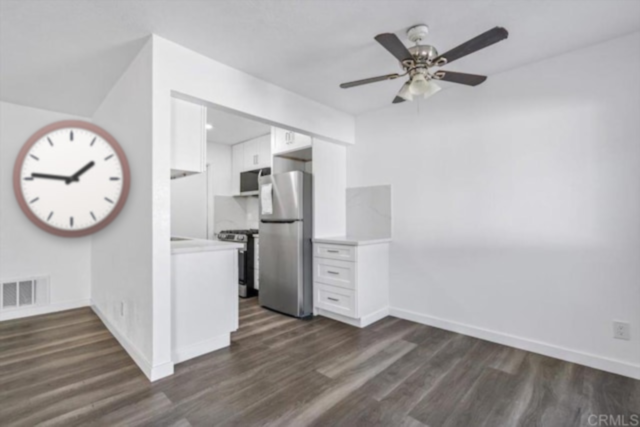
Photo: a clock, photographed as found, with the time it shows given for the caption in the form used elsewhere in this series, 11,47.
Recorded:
1,46
